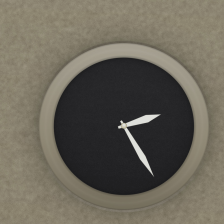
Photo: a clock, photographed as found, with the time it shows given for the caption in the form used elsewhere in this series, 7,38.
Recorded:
2,25
